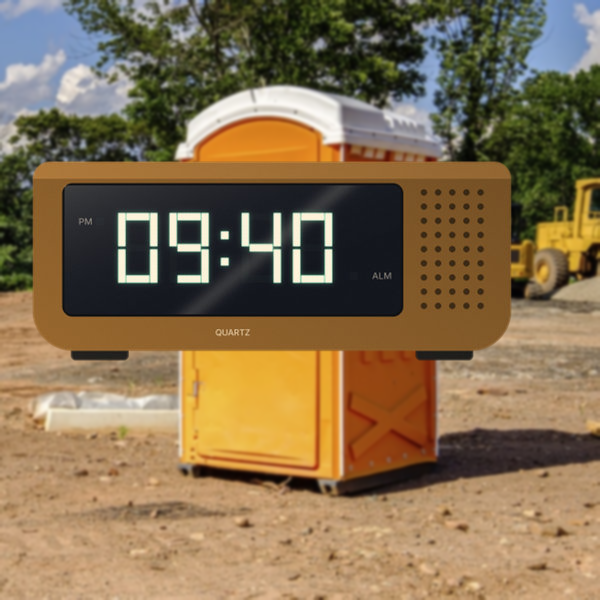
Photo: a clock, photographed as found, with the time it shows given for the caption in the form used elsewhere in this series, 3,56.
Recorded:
9,40
